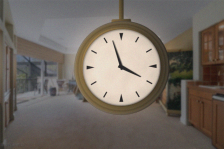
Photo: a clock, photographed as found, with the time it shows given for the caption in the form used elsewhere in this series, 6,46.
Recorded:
3,57
